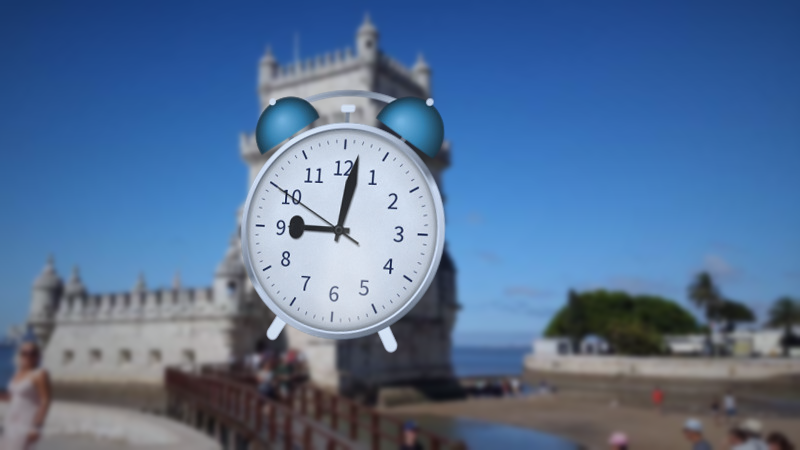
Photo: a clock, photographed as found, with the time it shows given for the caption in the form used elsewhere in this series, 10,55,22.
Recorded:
9,01,50
